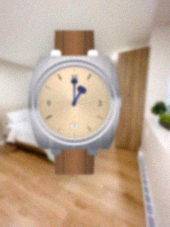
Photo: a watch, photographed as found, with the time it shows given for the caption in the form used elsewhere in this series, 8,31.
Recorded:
1,00
